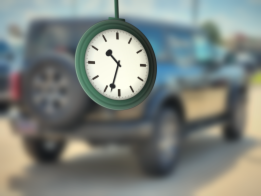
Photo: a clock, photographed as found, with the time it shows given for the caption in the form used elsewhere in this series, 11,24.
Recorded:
10,33
